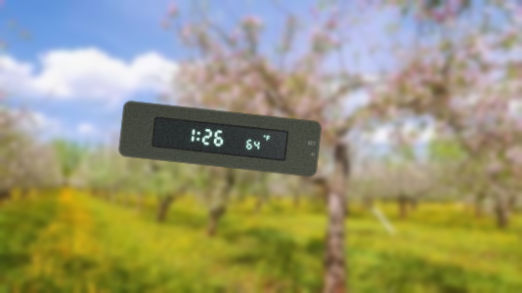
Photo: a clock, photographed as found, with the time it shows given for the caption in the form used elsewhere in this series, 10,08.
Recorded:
1,26
